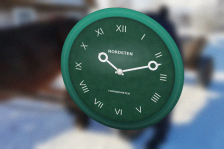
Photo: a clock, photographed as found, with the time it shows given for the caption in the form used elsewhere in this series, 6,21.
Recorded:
10,12
